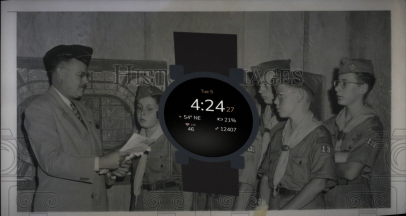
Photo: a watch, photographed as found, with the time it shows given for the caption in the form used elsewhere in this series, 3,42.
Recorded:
4,24
